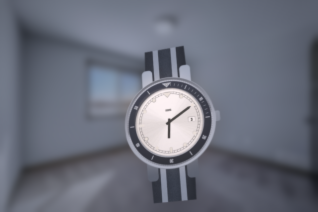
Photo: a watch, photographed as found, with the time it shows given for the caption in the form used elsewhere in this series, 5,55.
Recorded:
6,10
